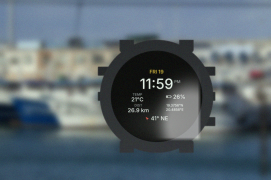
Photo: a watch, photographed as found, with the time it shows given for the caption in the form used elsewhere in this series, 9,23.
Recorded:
11,59
